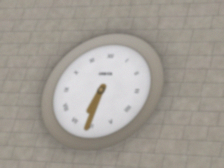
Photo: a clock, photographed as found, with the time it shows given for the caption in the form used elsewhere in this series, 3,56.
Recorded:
6,31
